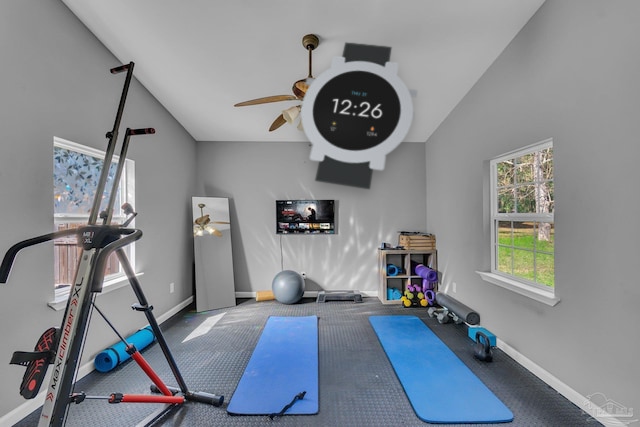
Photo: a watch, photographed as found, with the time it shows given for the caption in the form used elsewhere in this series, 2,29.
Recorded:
12,26
